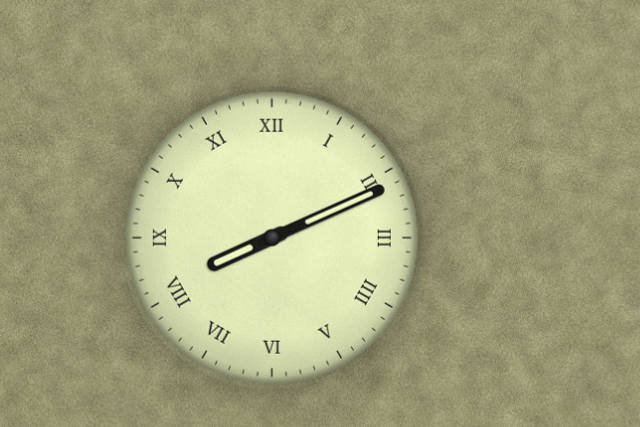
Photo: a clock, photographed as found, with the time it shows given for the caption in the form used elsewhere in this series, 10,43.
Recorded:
8,11
